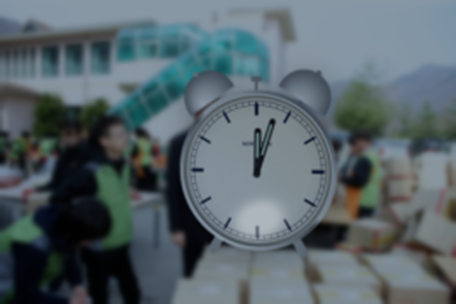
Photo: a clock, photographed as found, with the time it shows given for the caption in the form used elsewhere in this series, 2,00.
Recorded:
12,03
